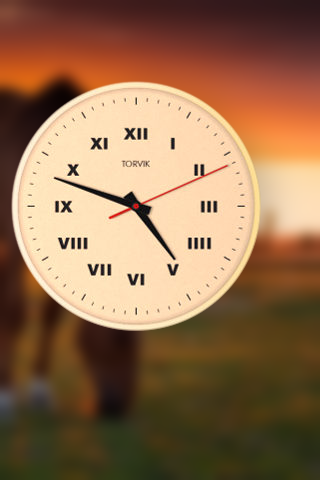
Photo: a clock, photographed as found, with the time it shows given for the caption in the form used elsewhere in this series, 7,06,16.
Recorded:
4,48,11
